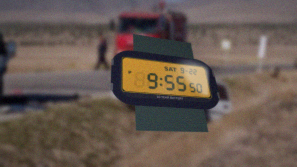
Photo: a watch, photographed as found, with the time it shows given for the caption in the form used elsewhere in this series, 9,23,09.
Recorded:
9,55,50
